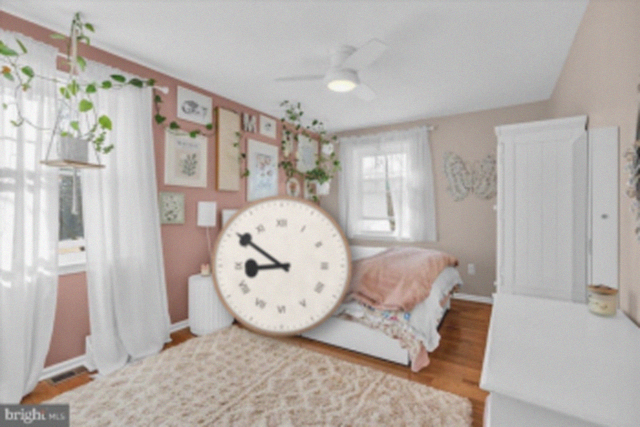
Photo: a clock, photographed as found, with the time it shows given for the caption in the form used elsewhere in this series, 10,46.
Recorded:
8,51
